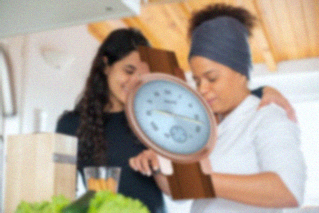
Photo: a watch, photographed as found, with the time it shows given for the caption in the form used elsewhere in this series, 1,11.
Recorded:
9,17
